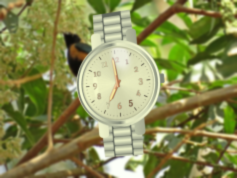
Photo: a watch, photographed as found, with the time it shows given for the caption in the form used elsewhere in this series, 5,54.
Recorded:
6,59
